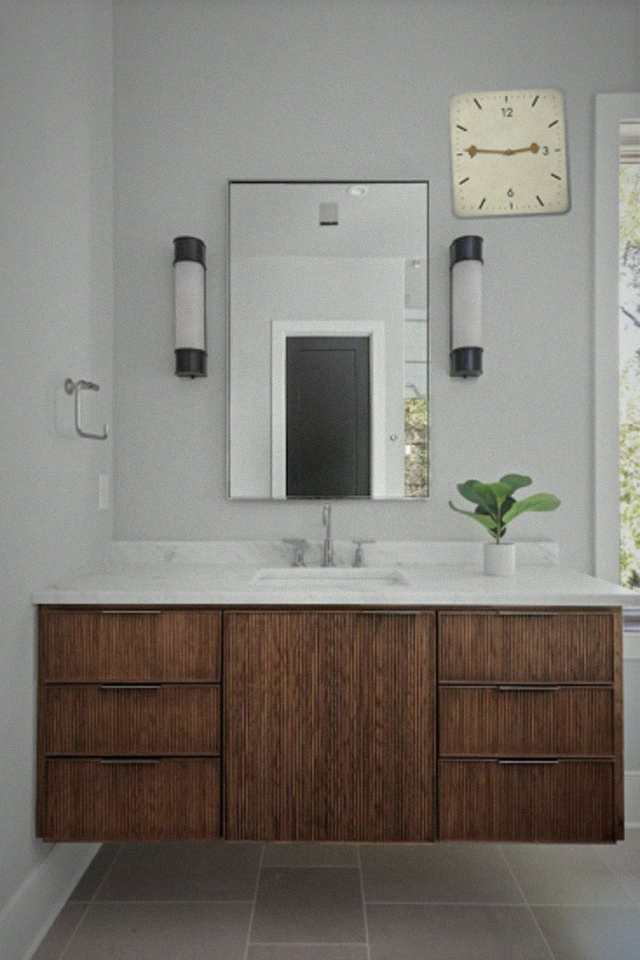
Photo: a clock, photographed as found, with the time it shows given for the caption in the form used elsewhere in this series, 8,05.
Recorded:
2,46
